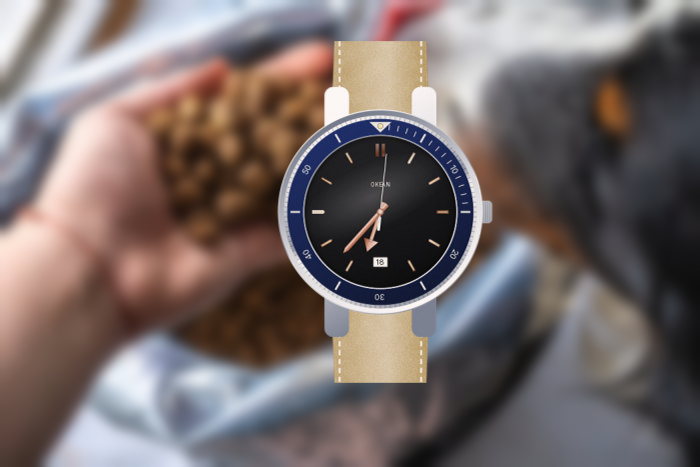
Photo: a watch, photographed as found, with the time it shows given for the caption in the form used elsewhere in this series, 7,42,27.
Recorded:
6,37,01
